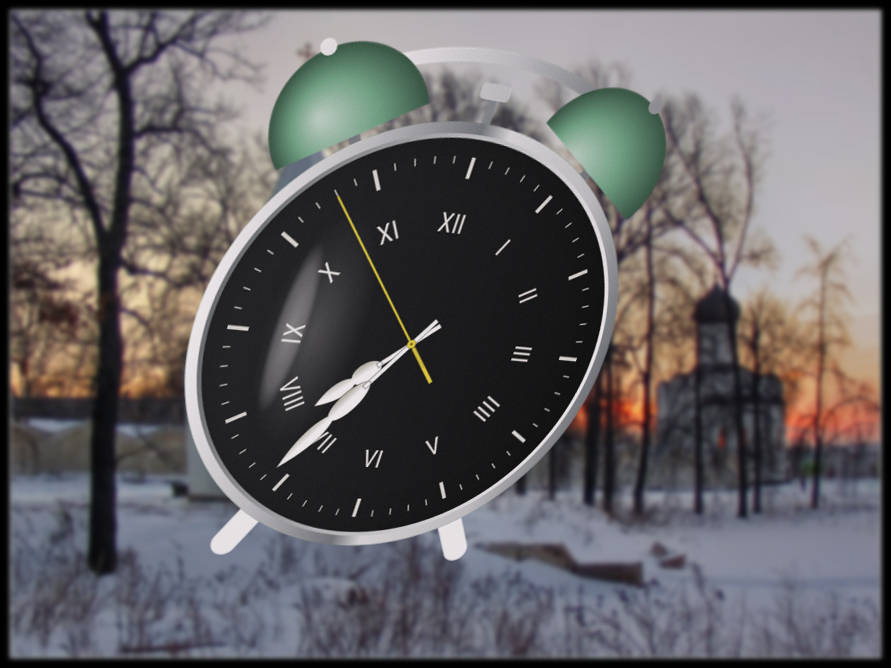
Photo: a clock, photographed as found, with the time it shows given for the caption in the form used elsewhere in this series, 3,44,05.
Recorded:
7,35,53
